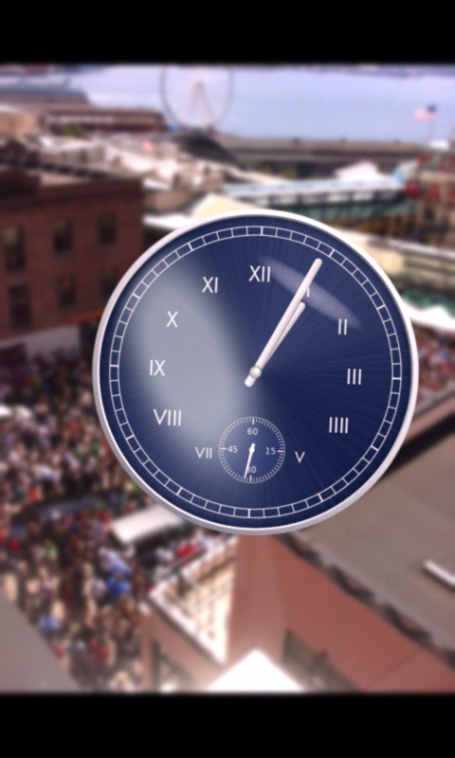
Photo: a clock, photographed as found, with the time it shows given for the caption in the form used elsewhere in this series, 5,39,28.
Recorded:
1,04,32
